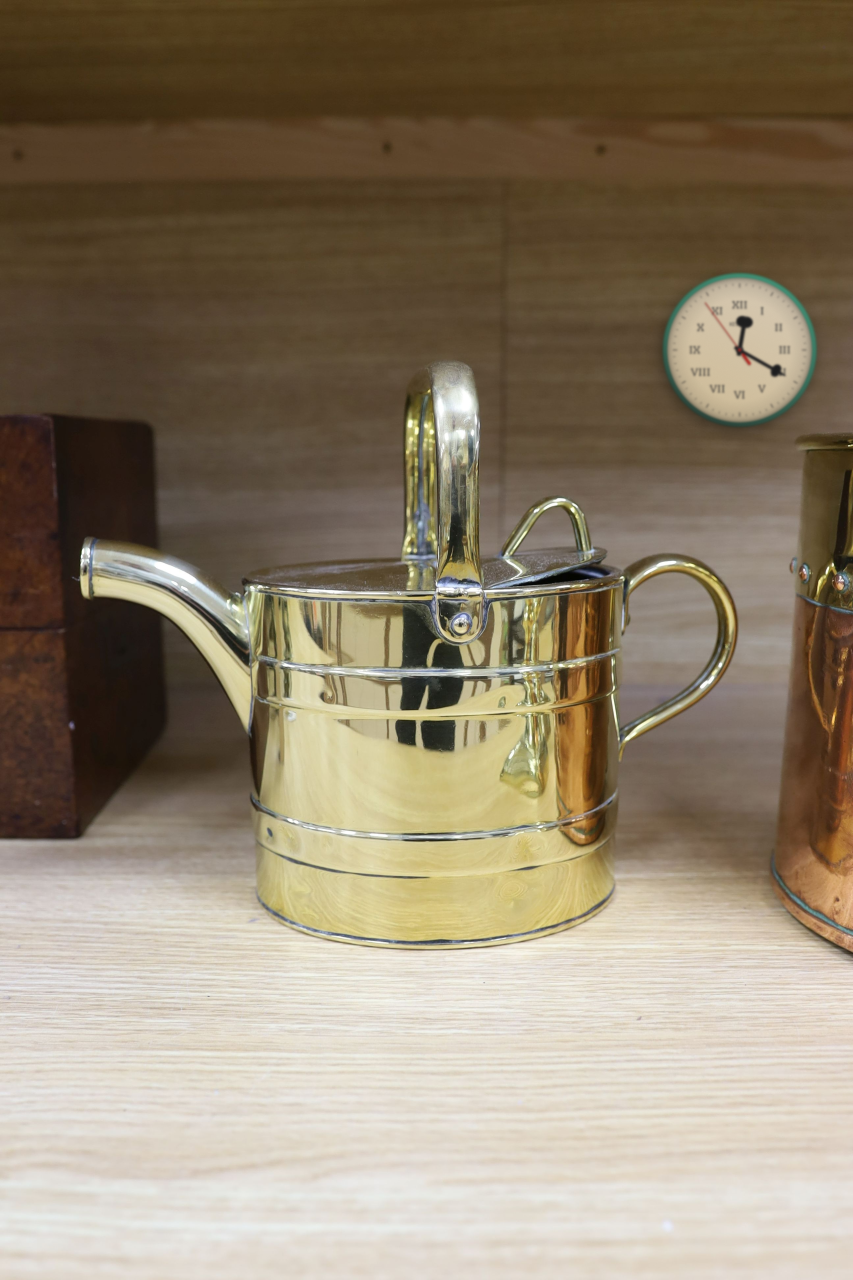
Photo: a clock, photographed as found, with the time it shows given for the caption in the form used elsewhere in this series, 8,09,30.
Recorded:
12,19,54
